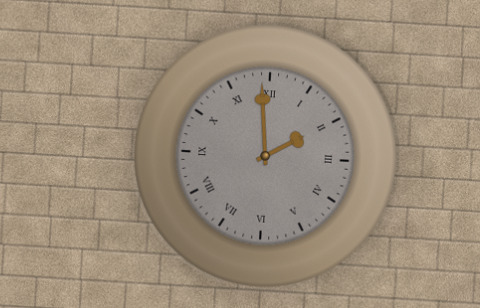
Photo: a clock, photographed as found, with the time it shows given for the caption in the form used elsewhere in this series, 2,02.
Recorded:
1,59
